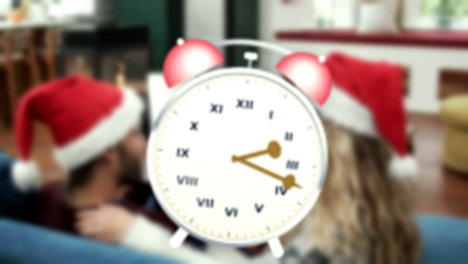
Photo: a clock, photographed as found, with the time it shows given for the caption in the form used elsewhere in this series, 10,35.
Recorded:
2,18
